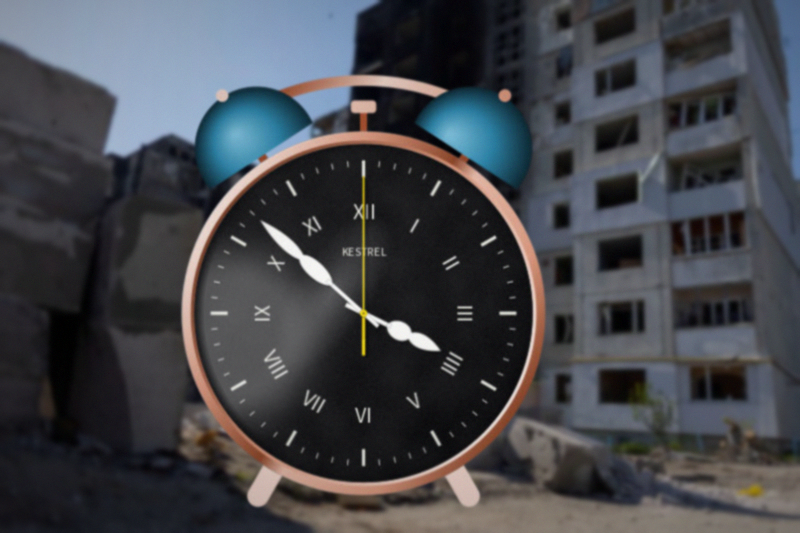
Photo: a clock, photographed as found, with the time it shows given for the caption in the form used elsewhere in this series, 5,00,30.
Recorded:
3,52,00
